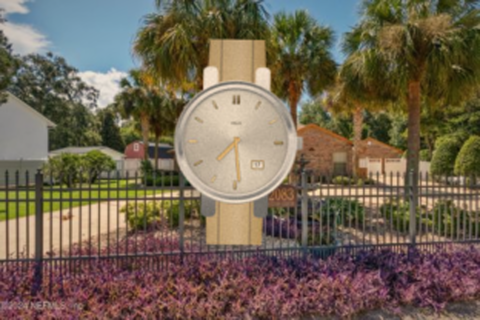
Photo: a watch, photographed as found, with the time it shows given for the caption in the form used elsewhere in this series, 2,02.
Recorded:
7,29
